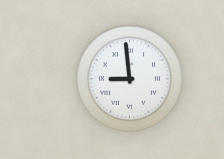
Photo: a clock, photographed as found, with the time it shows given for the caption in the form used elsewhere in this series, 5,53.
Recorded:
8,59
